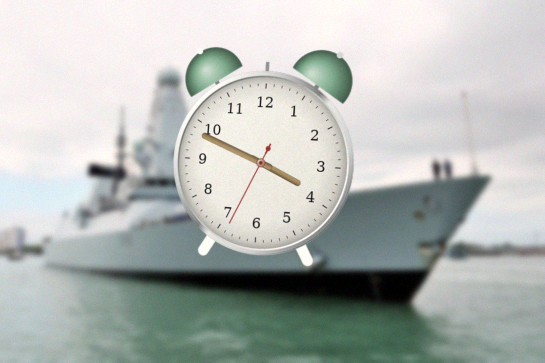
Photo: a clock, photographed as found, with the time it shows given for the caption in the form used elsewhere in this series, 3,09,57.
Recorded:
3,48,34
